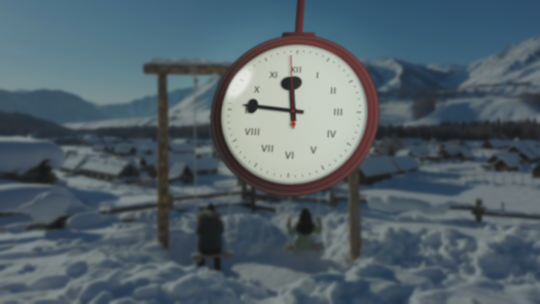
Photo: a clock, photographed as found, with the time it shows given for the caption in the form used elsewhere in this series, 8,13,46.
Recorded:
11,45,59
